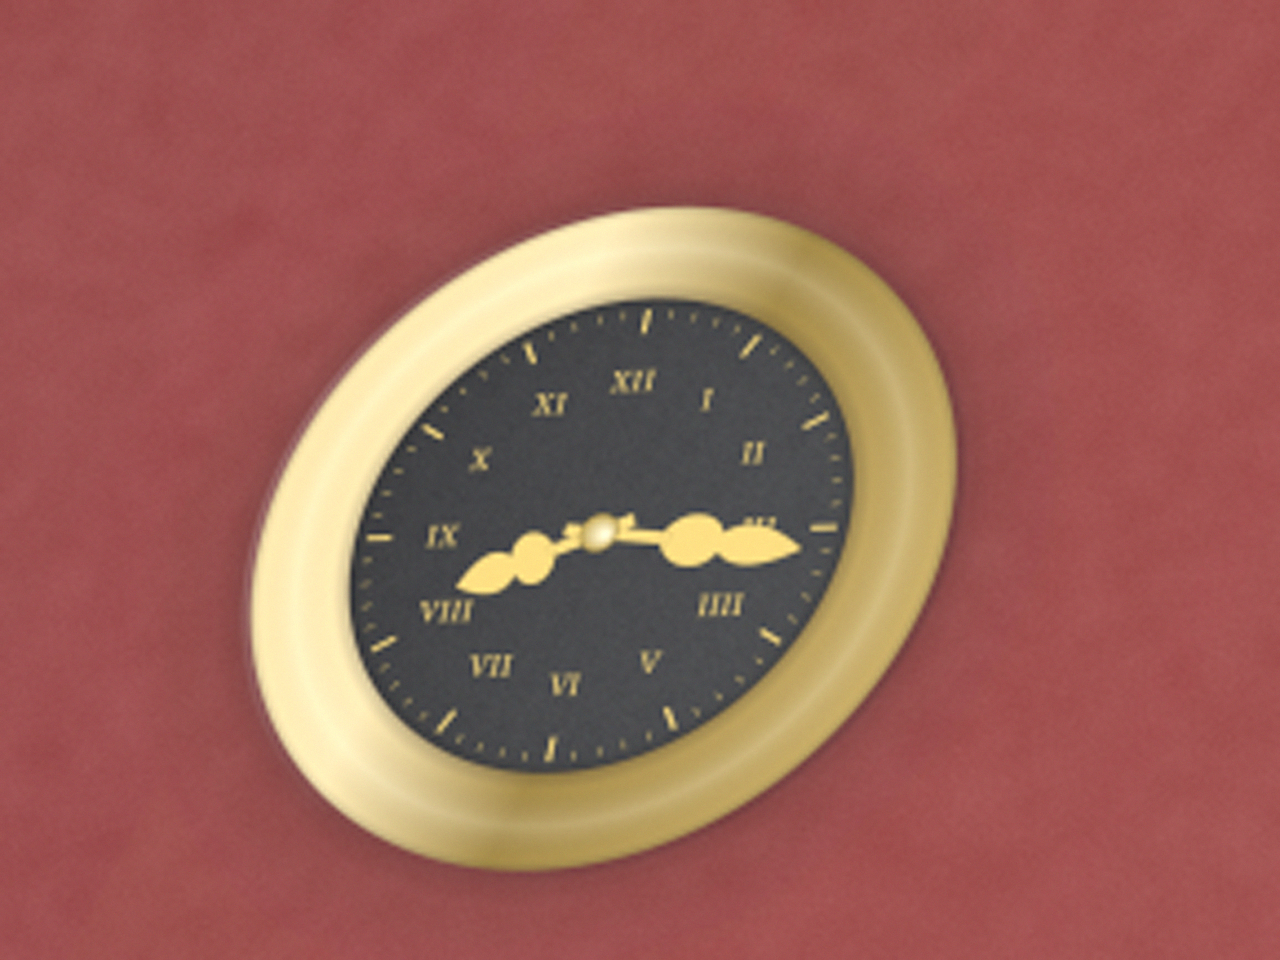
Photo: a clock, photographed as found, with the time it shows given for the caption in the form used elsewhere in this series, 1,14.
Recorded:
8,16
